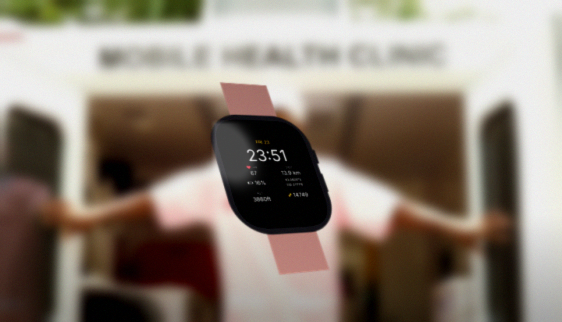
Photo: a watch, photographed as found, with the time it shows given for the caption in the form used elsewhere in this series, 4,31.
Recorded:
23,51
